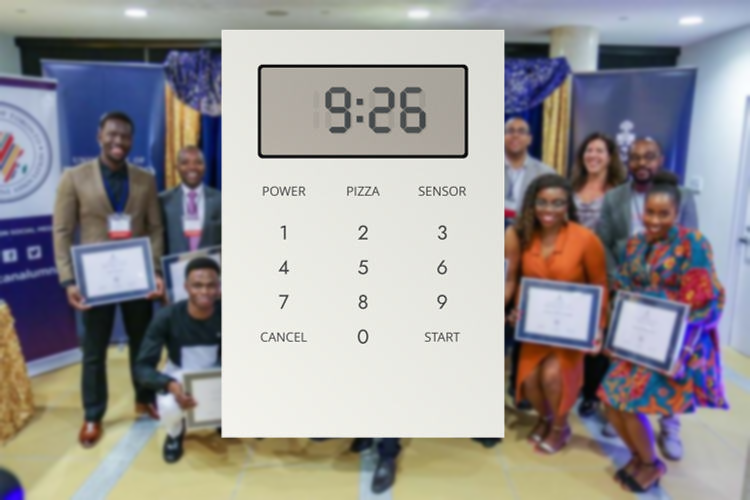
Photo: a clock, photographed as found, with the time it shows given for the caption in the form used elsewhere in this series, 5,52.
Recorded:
9,26
